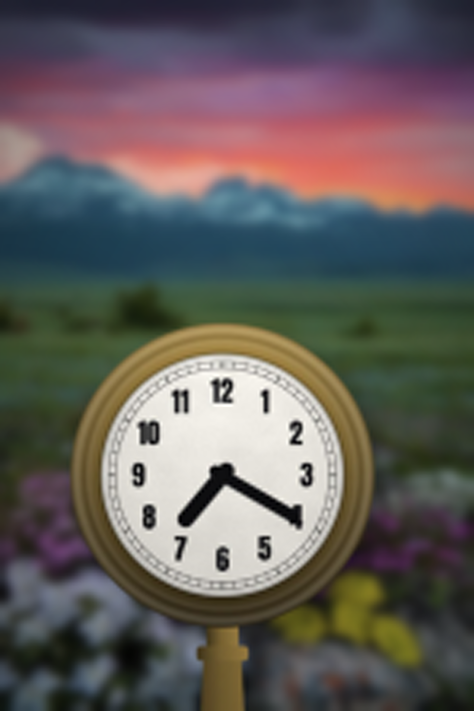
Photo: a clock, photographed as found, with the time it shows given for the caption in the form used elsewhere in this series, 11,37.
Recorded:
7,20
